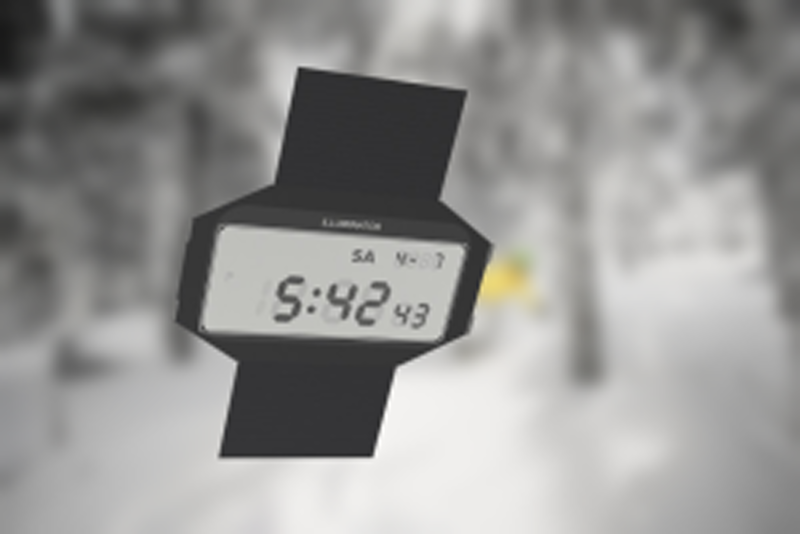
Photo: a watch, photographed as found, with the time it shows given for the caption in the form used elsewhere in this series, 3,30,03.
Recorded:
5,42,43
